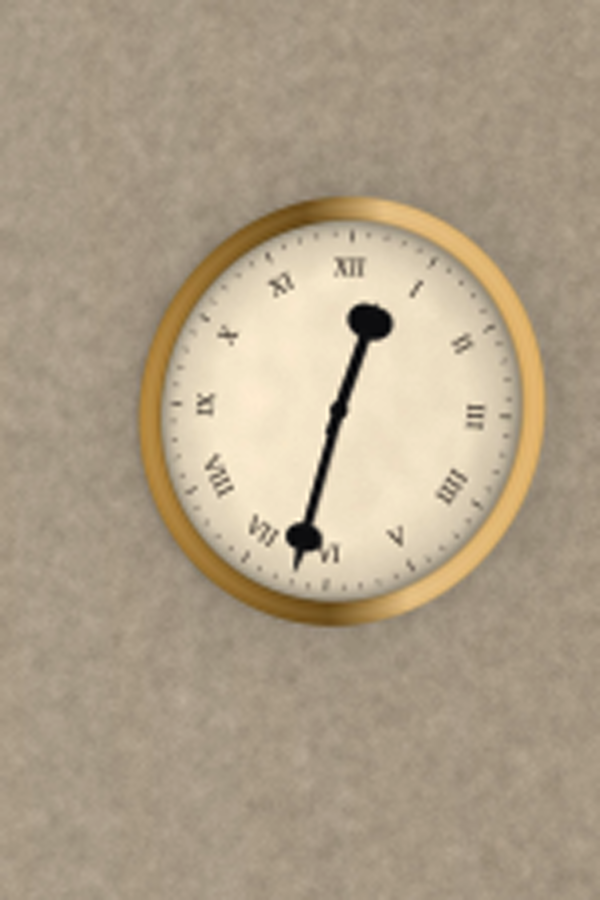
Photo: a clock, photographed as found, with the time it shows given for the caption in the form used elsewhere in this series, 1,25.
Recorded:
12,32
